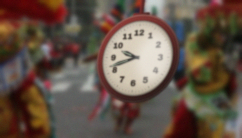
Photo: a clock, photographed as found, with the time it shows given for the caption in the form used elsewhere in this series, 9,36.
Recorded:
9,42
